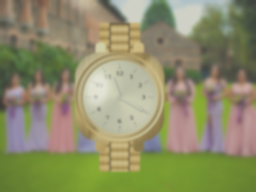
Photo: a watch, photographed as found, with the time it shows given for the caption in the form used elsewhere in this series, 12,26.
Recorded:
11,20
